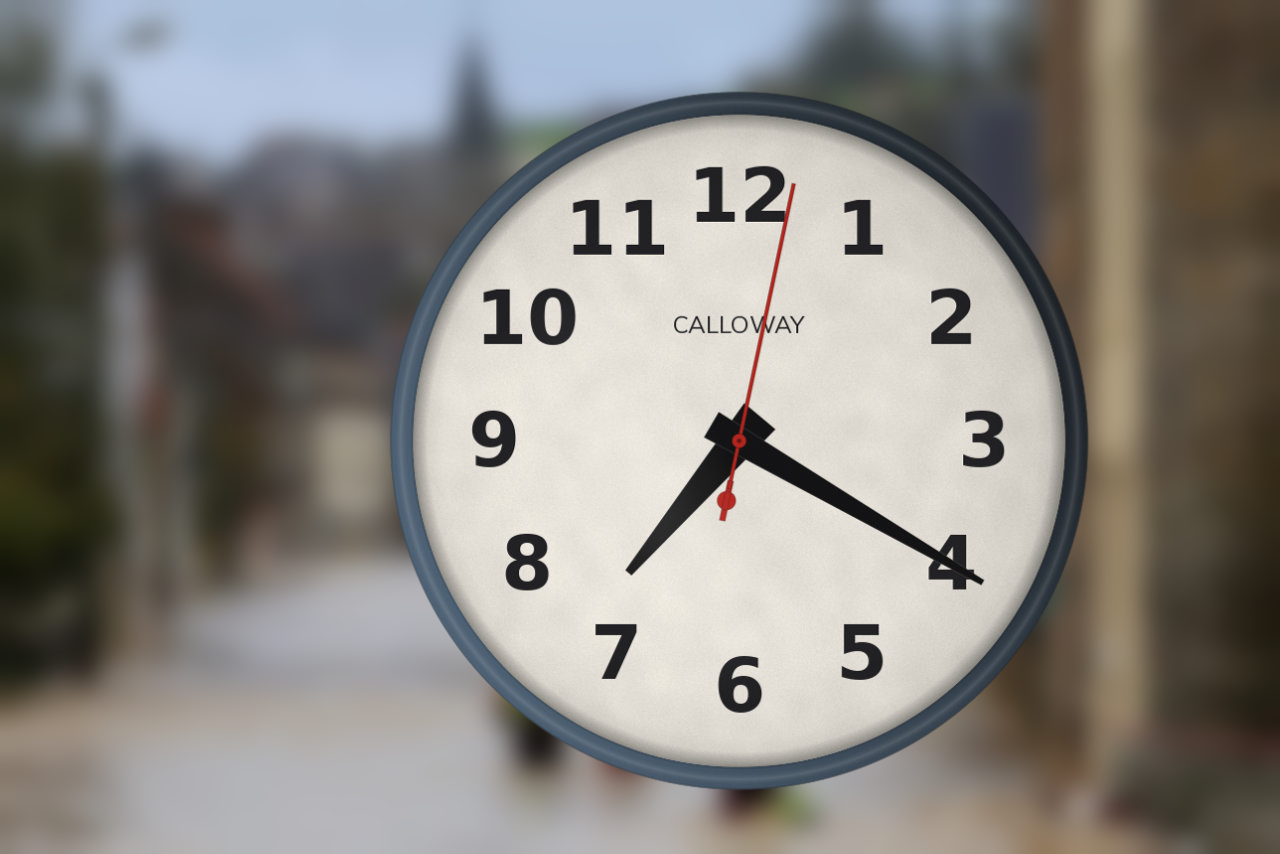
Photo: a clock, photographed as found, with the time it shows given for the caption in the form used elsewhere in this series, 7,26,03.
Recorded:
7,20,02
